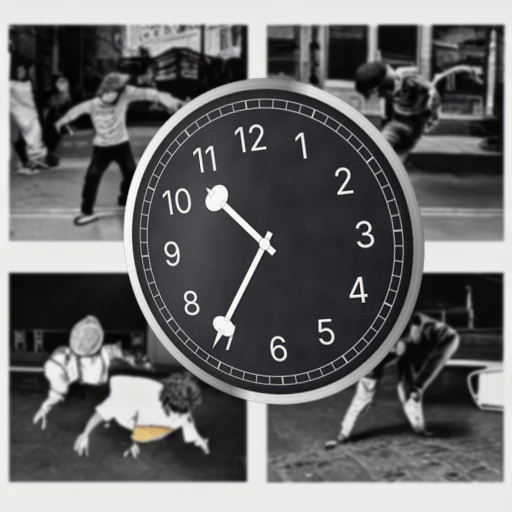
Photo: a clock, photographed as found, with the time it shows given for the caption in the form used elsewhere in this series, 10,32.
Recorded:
10,36
